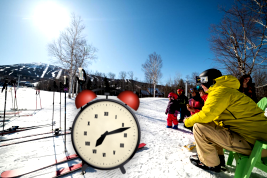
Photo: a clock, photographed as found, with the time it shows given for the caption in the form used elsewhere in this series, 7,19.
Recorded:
7,12
